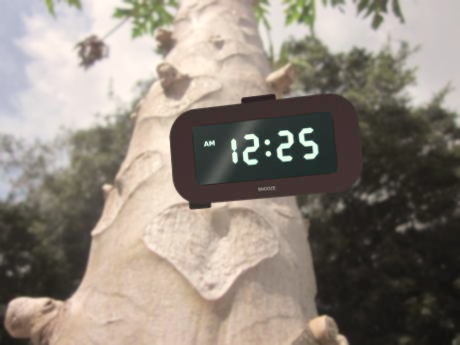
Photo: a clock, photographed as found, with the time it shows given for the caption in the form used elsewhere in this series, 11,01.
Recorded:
12,25
